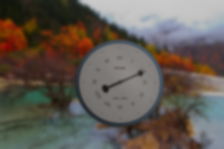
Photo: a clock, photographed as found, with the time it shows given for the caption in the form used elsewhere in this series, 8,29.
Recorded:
8,11
